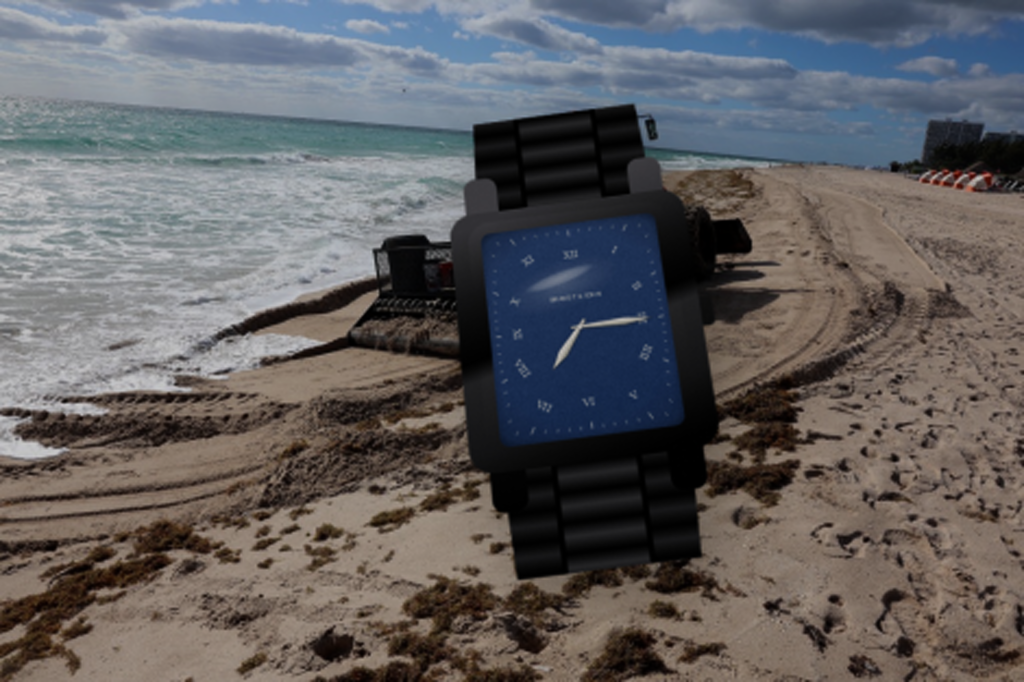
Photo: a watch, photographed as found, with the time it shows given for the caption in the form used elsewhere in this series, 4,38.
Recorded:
7,15
